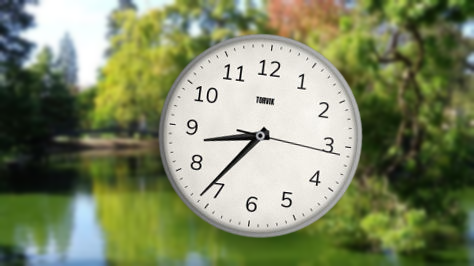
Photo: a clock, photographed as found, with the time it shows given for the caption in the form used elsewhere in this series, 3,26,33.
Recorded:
8,36,16
